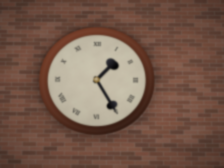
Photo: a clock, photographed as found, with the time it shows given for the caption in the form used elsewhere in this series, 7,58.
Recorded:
1,25
